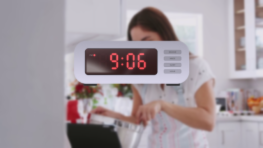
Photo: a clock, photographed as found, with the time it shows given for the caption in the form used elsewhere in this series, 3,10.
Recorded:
9,06
